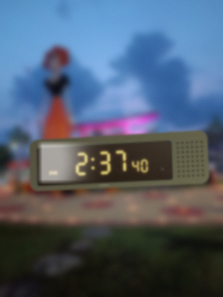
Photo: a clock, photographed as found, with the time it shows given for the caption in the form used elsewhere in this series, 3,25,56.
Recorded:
2,37,40
